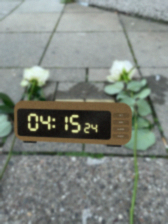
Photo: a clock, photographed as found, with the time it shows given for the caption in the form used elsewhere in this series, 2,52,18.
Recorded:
4,15,24
